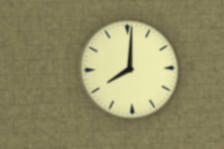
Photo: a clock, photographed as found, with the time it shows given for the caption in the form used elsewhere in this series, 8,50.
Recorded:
8,01
